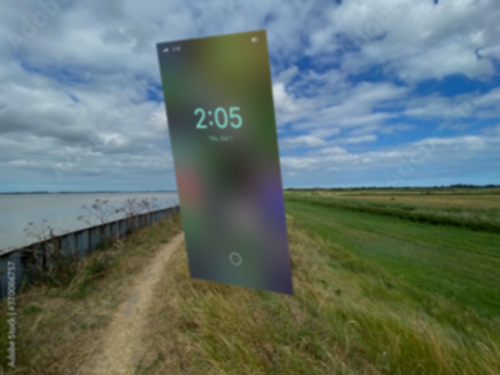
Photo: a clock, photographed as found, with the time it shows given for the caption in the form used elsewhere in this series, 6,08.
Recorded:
2,05
